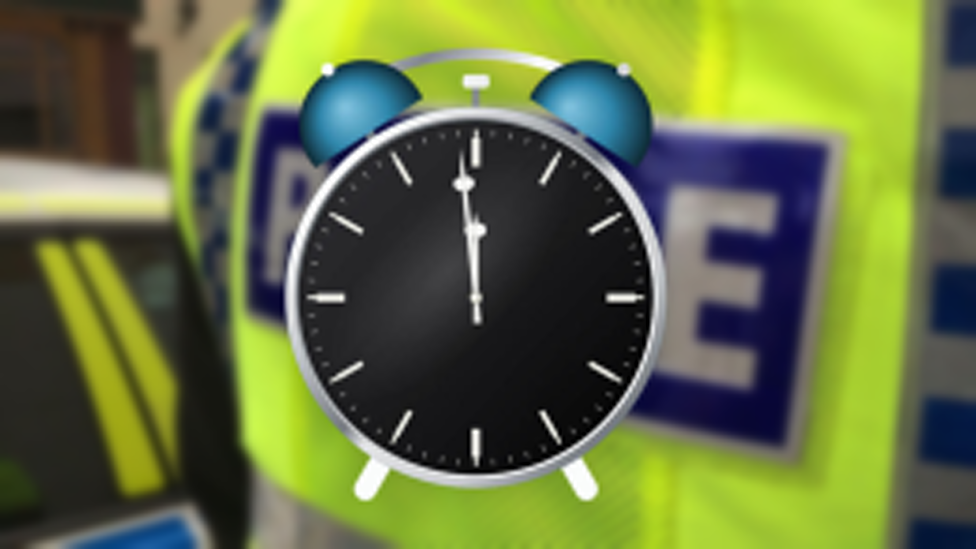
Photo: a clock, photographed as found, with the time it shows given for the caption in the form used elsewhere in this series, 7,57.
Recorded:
11,59
